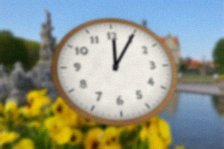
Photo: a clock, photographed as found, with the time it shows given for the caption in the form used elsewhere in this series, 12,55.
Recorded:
12,05
